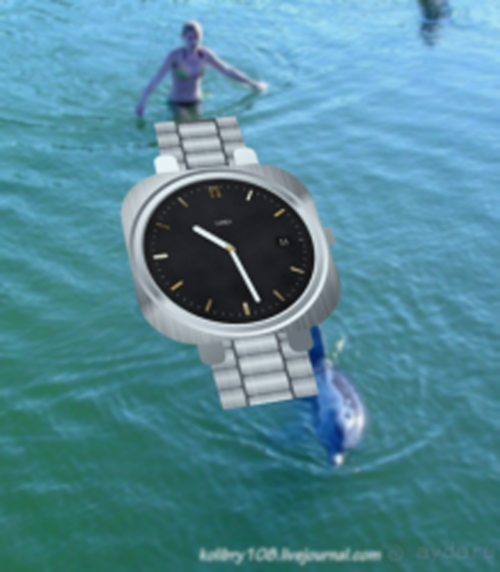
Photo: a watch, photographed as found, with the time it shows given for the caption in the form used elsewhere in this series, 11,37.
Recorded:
10,28
